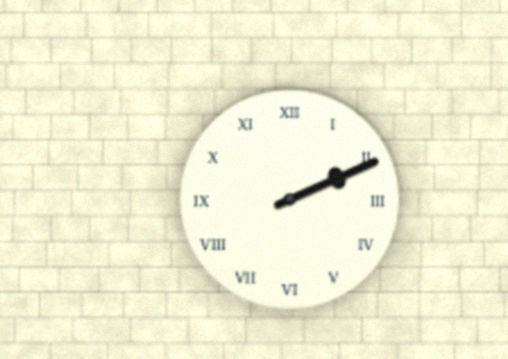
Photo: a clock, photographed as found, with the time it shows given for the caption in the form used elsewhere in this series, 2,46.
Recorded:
2,11
